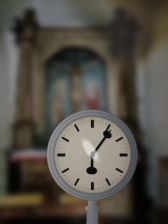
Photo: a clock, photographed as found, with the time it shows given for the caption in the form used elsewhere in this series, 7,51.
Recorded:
6,06
